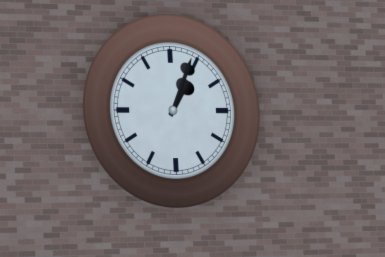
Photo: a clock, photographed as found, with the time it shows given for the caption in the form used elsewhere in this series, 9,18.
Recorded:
1,04
